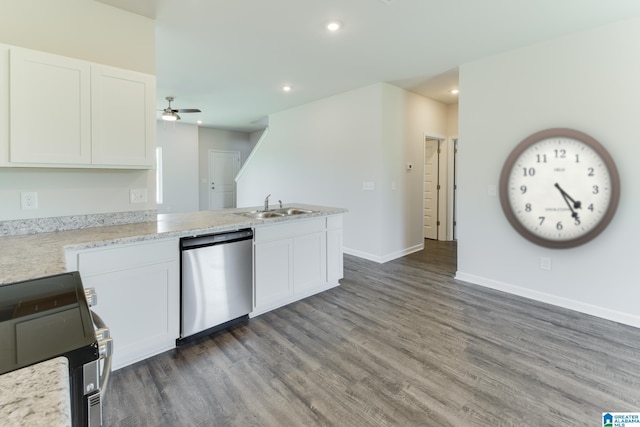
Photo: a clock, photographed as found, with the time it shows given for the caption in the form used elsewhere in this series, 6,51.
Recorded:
4,25
